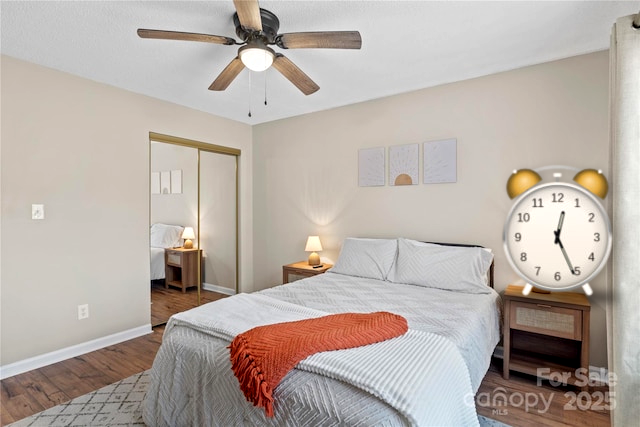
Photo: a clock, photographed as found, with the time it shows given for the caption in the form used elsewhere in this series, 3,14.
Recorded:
12,26
